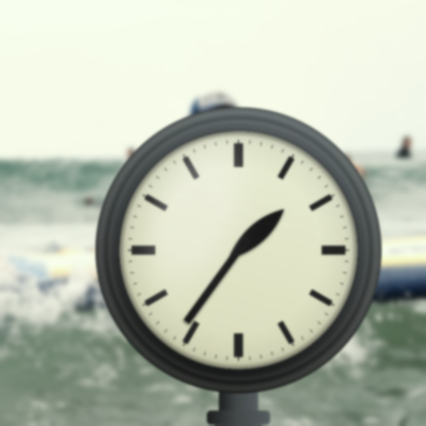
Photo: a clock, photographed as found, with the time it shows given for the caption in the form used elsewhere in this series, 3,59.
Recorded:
1,36
